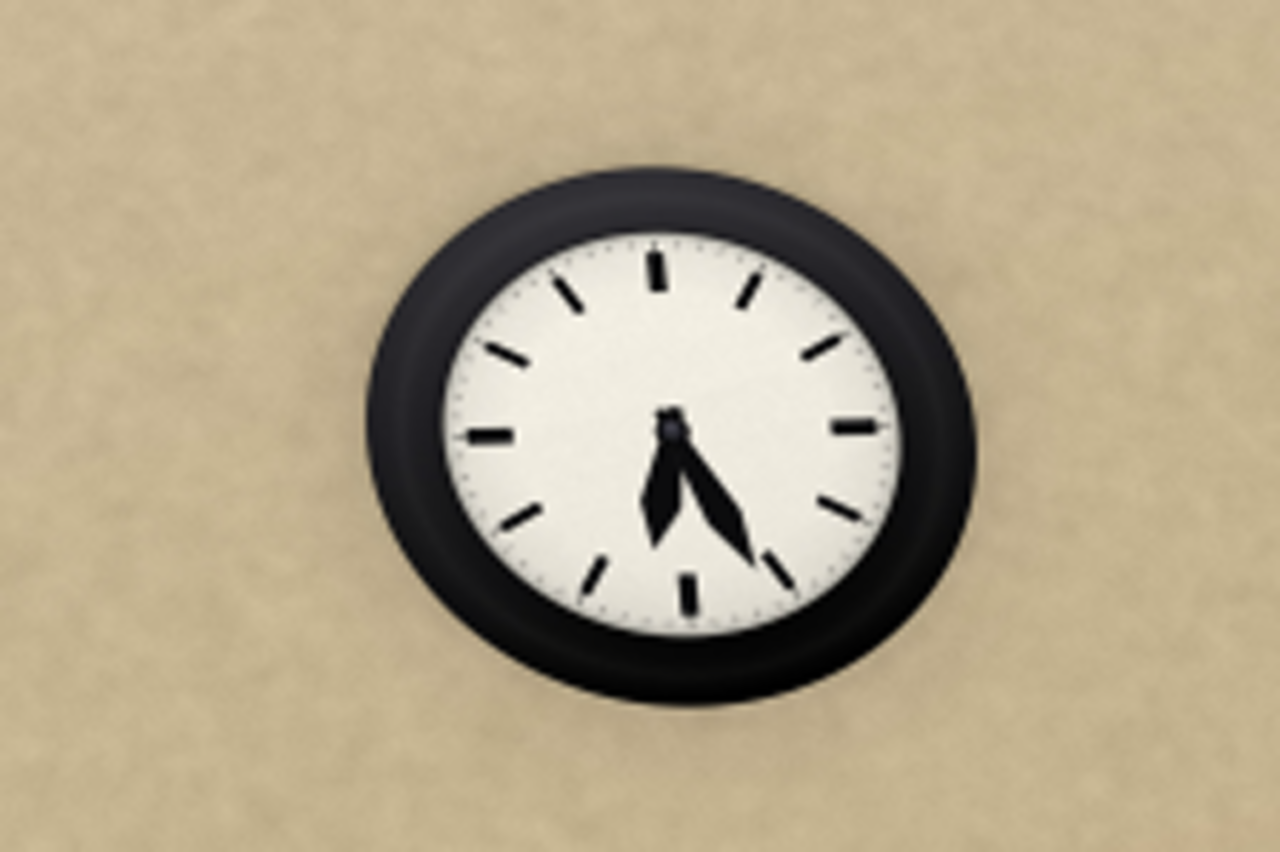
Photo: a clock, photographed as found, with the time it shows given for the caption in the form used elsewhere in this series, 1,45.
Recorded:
6,26
